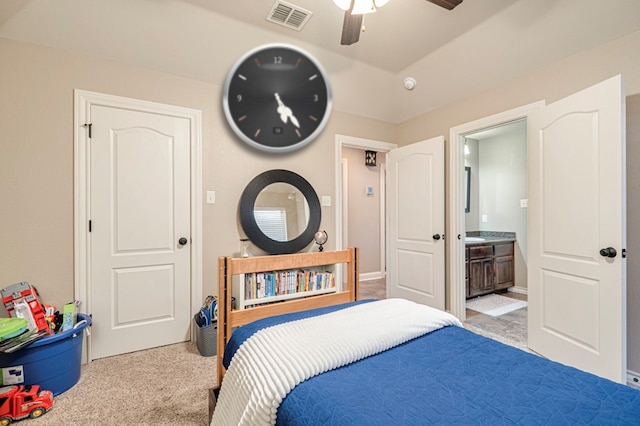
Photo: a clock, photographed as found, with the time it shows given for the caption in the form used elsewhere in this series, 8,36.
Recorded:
5,24
